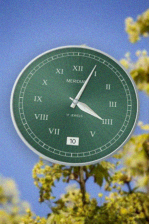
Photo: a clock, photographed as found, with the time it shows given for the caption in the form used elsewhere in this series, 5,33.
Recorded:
4,04
